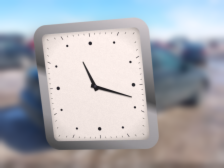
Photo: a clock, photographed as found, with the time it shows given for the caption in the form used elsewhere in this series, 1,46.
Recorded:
11,18
